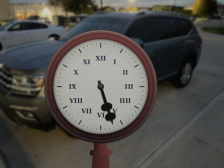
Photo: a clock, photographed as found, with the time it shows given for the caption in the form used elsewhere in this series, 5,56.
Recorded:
5,27
